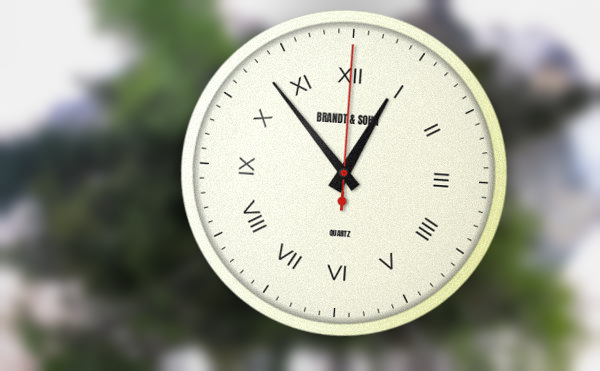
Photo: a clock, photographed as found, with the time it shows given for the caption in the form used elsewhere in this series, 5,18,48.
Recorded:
12,53,00
